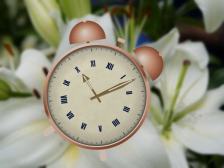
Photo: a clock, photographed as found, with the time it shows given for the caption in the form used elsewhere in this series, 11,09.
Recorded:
10,07
